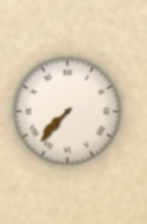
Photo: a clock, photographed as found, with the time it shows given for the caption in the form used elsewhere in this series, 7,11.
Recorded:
7,37
